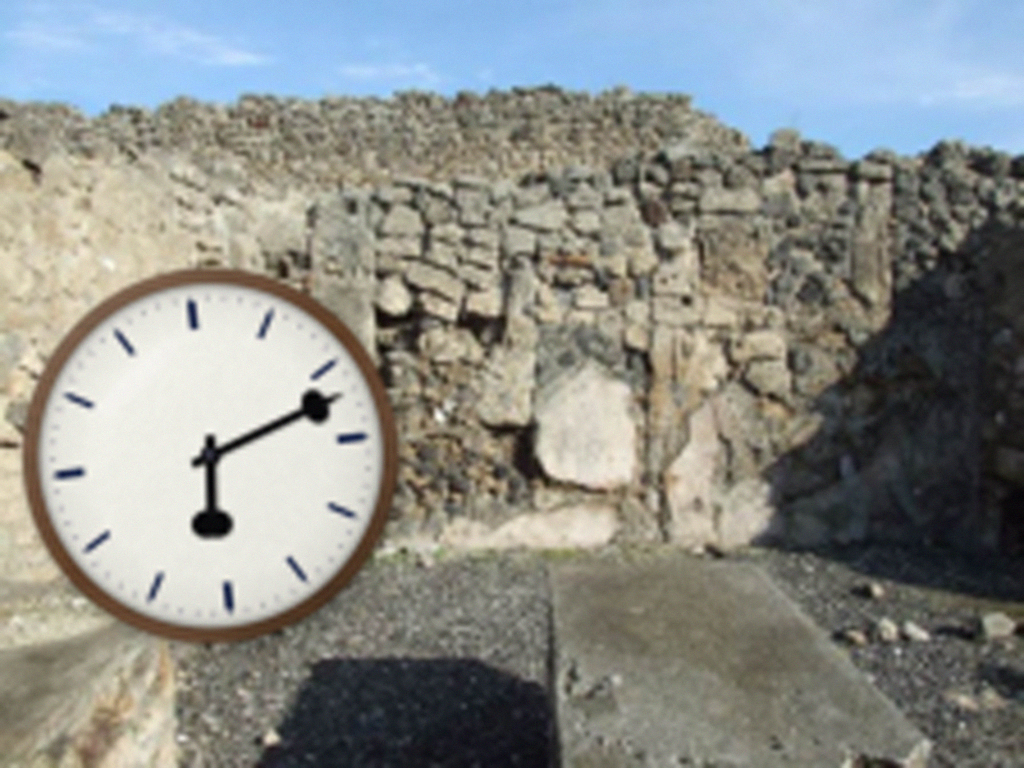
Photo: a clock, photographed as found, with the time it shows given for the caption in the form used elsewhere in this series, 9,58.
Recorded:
6,12
